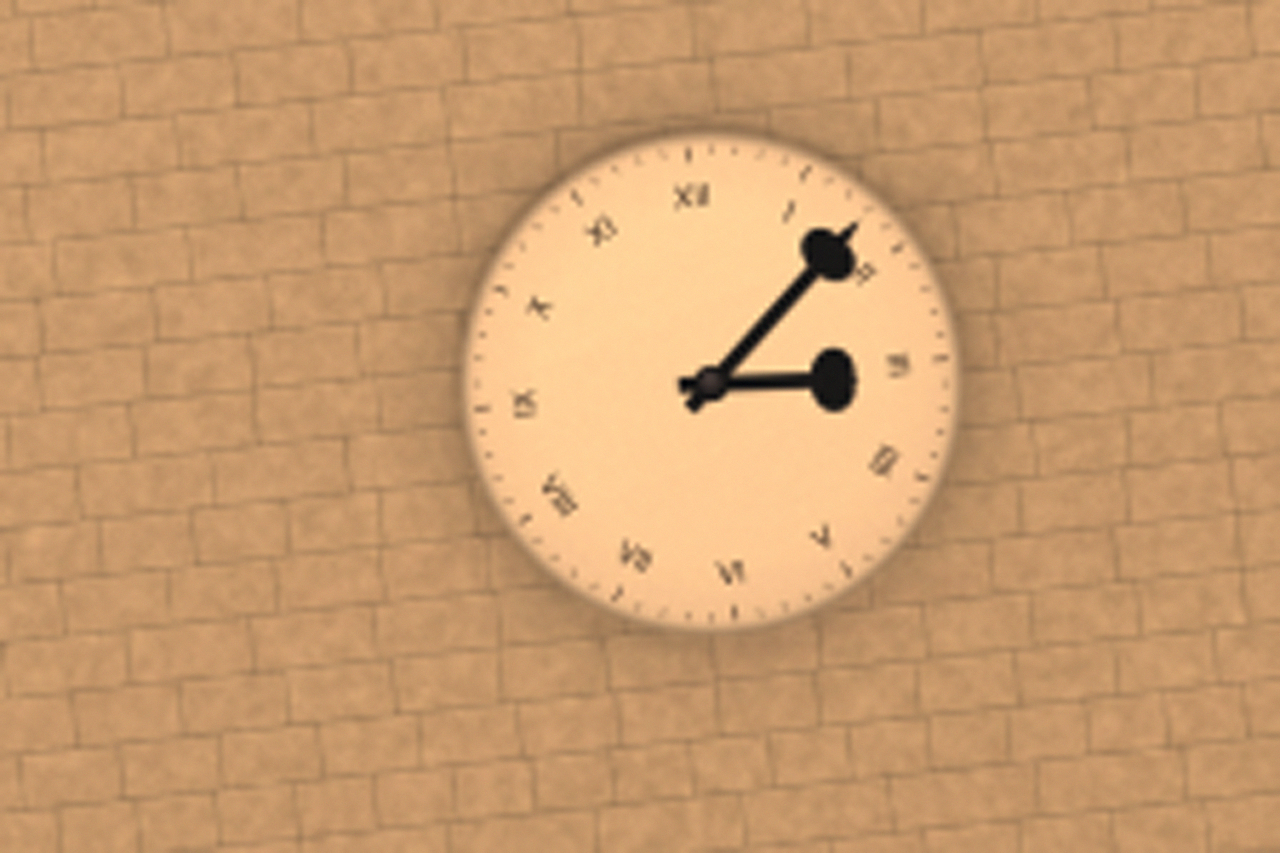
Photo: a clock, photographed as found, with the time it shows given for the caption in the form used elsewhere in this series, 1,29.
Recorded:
3,08
